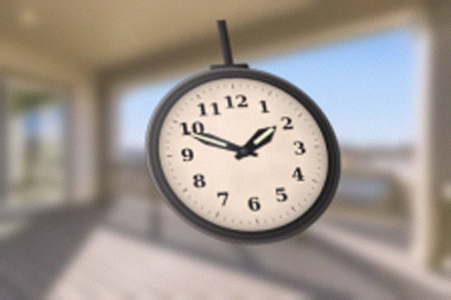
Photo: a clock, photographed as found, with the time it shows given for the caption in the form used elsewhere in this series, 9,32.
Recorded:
1,49
